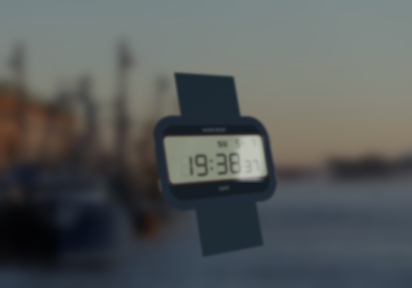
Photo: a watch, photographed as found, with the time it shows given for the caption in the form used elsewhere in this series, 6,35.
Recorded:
19,38
